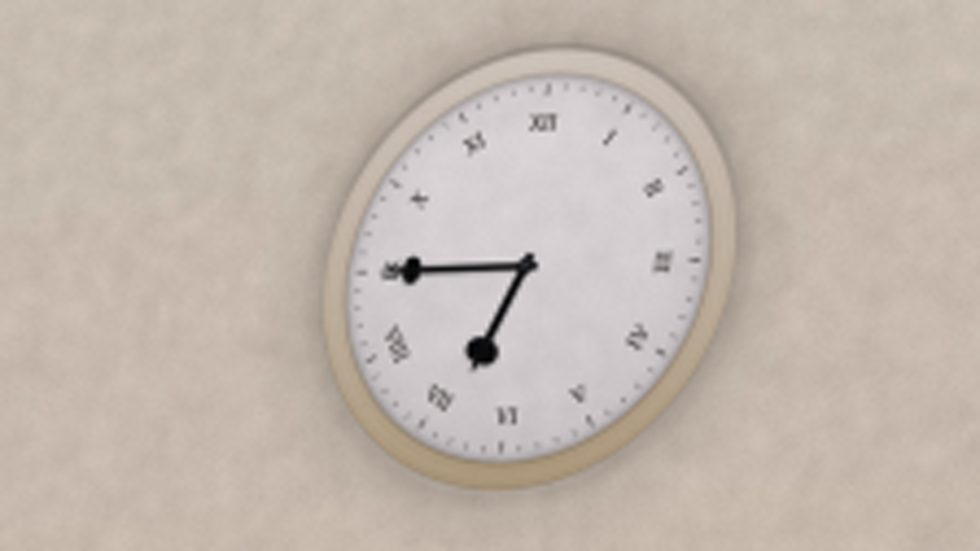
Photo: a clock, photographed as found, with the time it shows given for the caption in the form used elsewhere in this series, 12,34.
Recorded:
6,45
